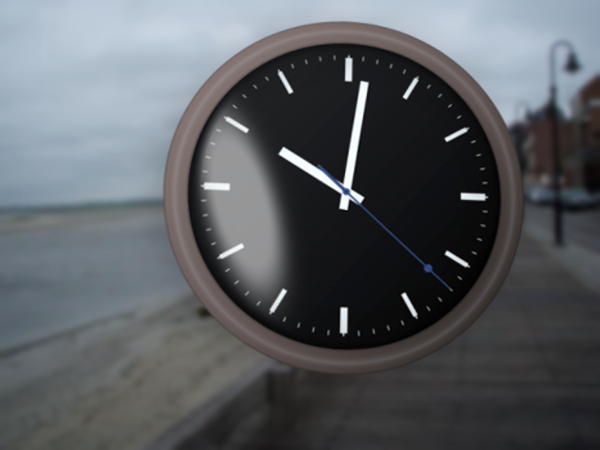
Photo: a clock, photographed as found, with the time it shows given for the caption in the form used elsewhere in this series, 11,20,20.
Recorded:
10,01,22
